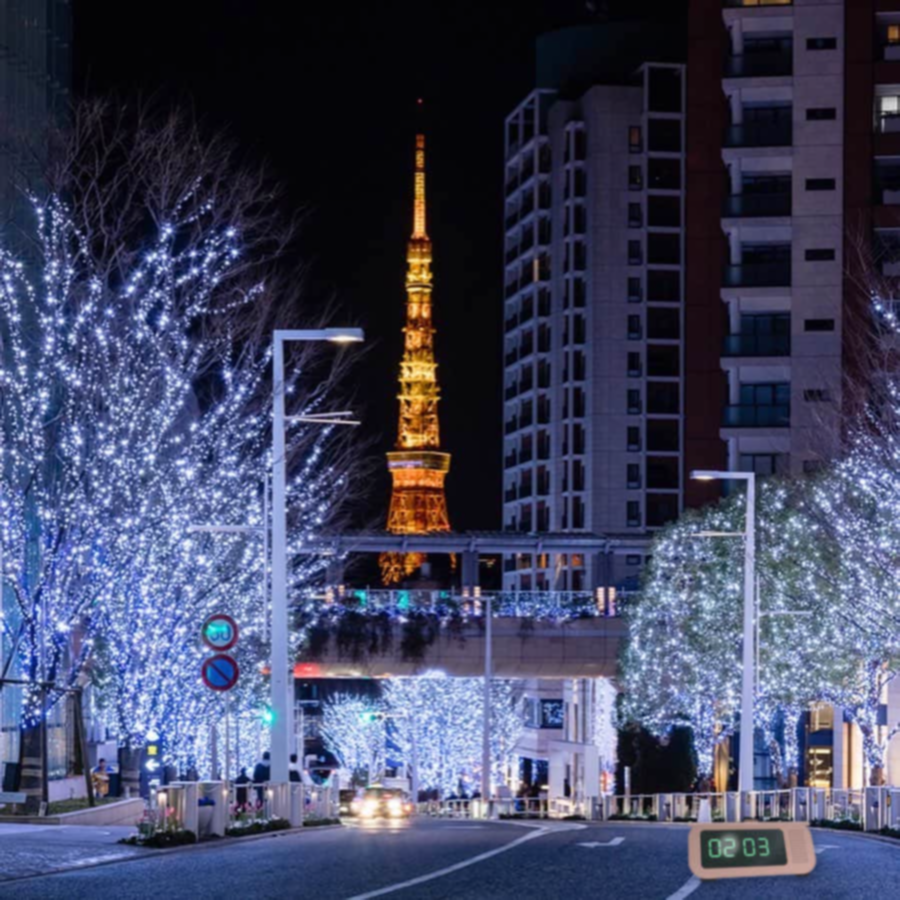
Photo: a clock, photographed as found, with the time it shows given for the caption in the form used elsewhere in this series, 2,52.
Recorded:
2,03
